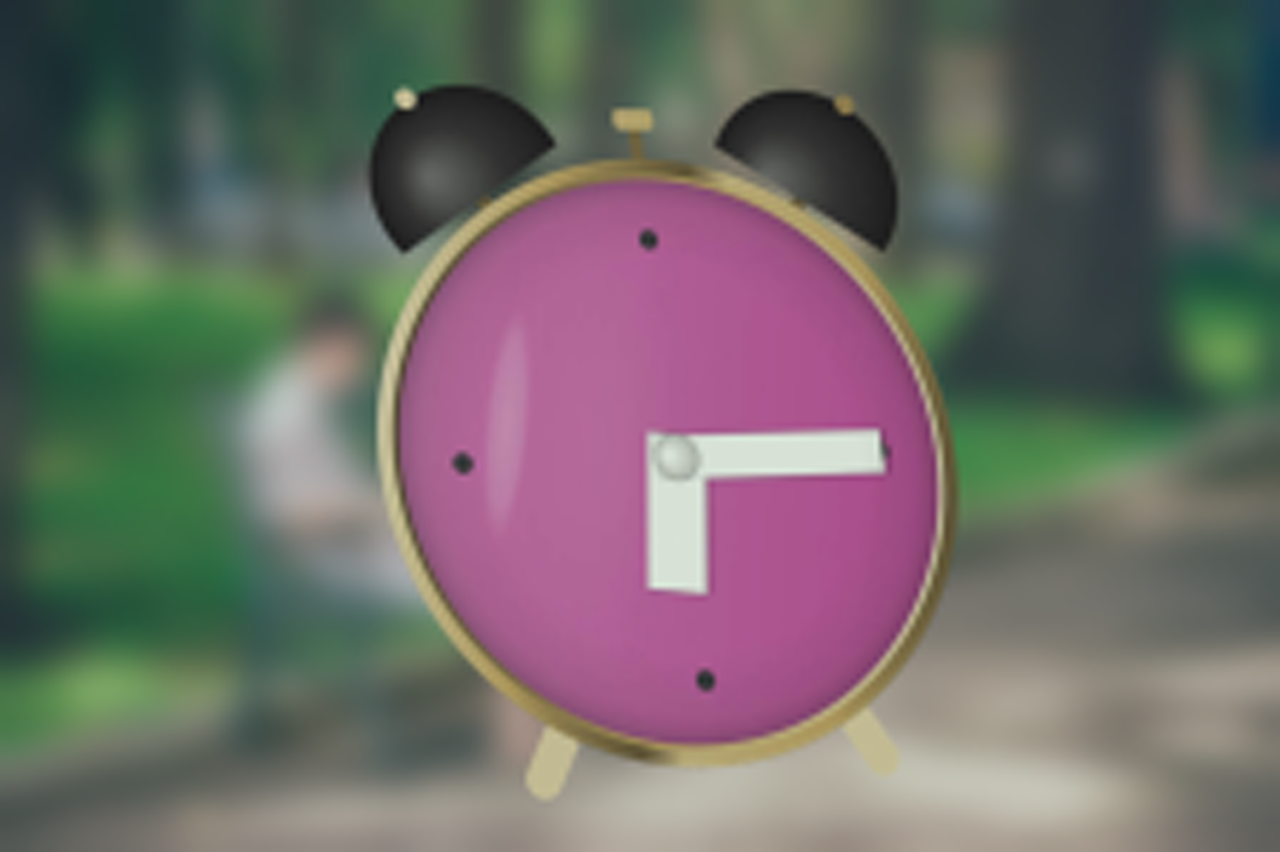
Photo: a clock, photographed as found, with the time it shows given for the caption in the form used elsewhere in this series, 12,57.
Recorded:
6,15
